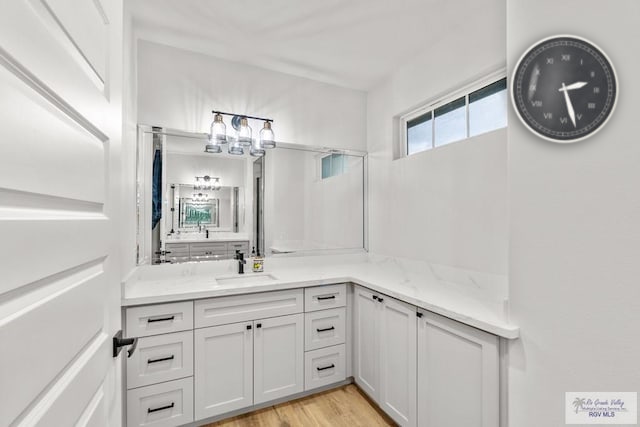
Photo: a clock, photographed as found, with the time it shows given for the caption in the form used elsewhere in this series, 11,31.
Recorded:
2,27
